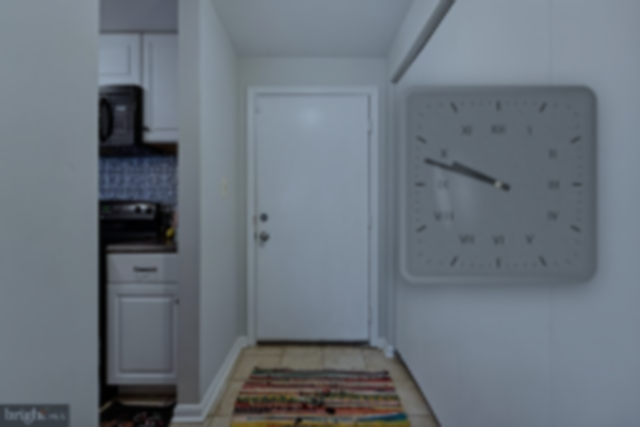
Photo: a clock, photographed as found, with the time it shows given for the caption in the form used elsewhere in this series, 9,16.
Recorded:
9,48
